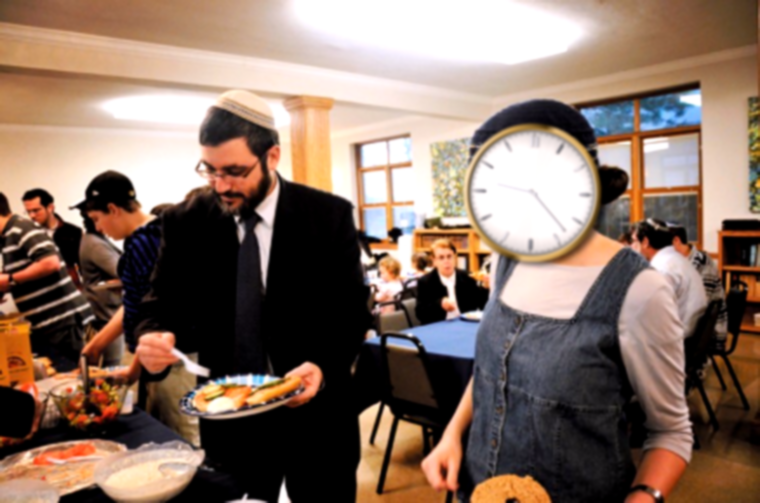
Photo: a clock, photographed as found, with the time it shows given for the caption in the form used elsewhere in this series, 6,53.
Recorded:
9,23
